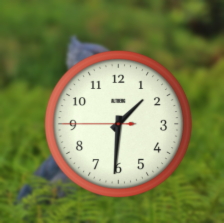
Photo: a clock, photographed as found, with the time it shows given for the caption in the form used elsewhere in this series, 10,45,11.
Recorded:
1,30,45
